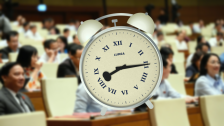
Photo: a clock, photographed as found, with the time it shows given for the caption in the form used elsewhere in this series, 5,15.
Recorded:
8,15
